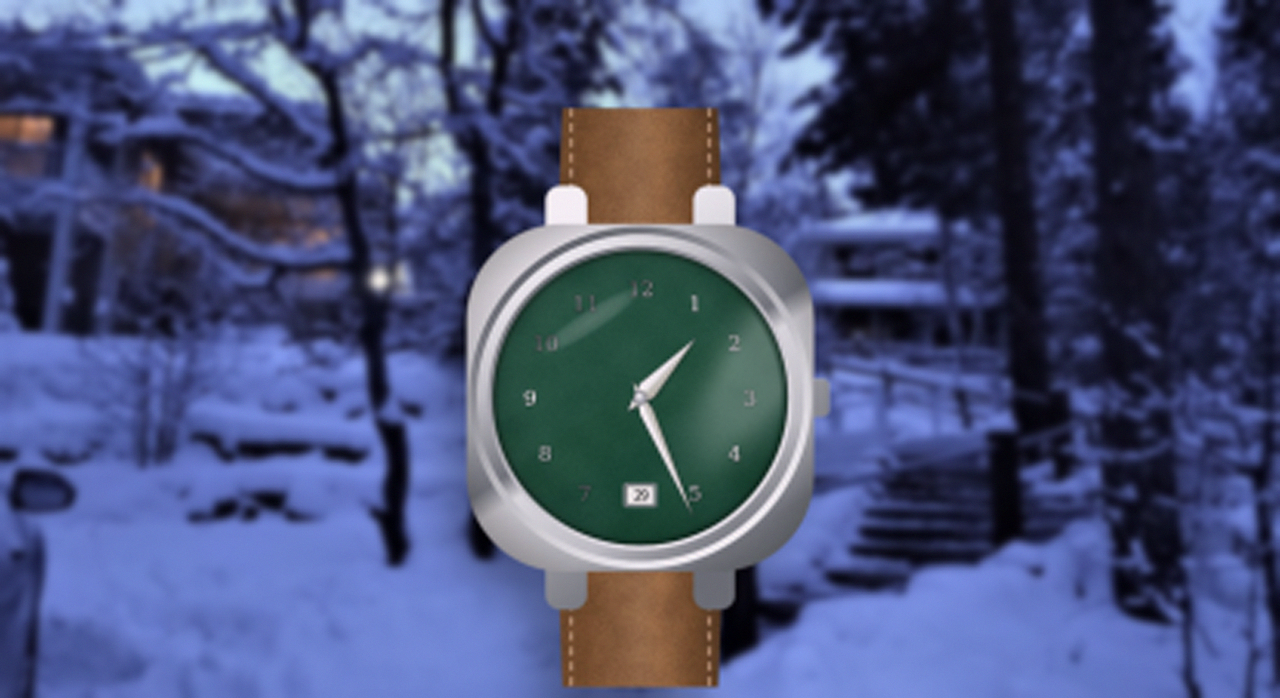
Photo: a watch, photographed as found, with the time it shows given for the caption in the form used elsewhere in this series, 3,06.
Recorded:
1,26
